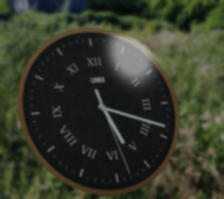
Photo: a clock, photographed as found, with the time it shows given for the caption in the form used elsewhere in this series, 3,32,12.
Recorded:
5,18,28
